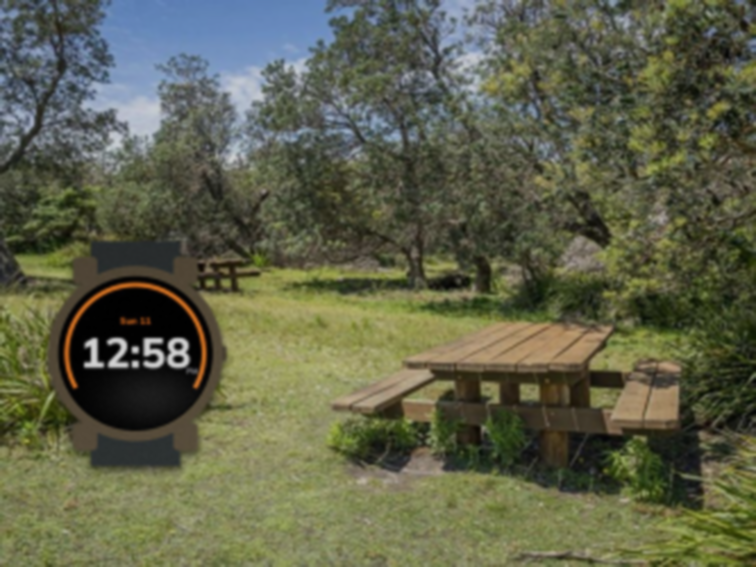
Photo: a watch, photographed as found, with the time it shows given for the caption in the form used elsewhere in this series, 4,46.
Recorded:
12,58
